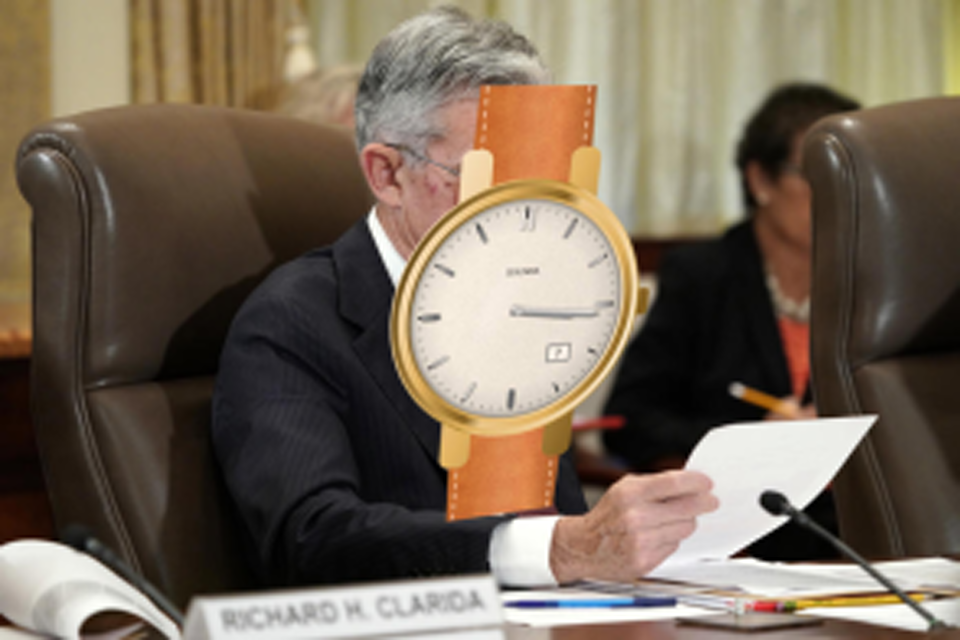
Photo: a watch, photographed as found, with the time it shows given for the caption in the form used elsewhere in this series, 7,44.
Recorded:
3,16
